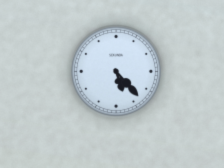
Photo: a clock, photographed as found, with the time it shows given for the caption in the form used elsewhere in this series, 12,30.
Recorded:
5,23
